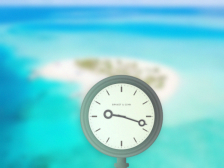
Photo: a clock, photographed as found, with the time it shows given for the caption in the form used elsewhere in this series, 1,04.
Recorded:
9,18
